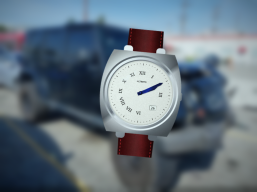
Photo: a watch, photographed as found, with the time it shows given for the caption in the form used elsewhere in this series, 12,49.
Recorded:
2,10
